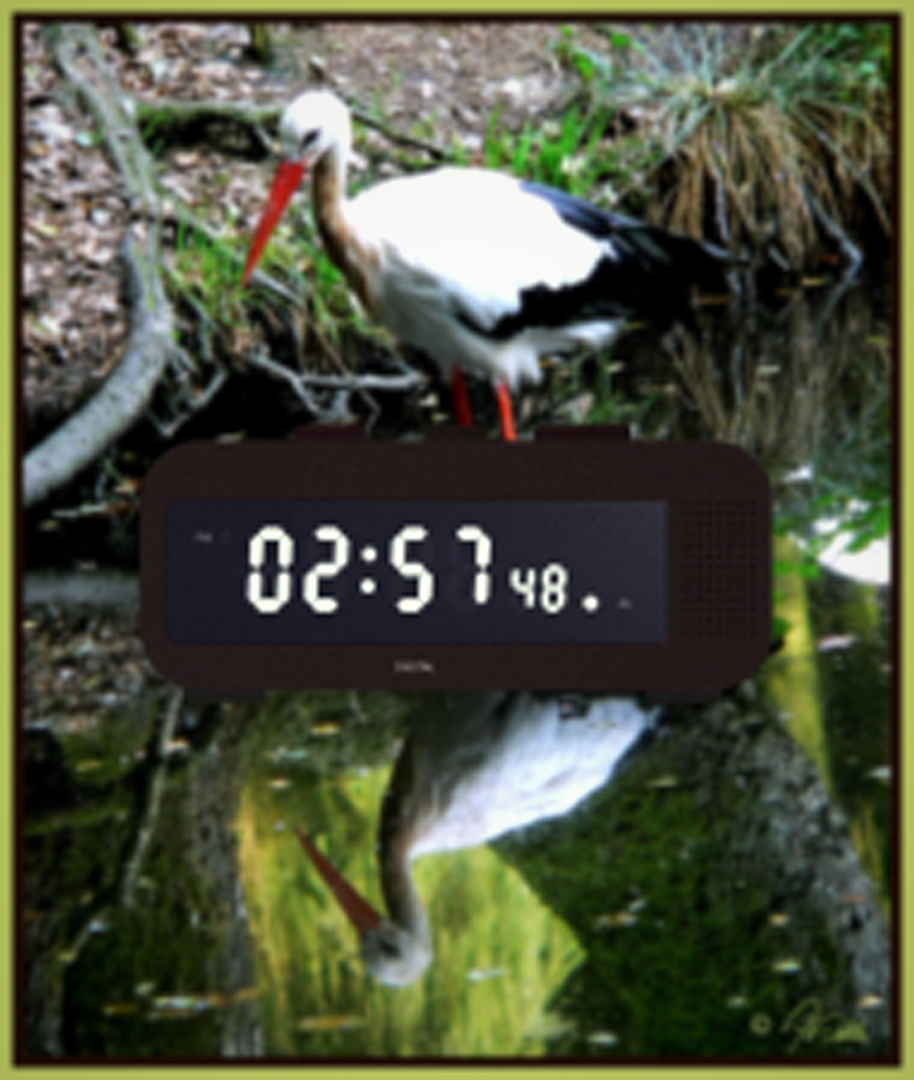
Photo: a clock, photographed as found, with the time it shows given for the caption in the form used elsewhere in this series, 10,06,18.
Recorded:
2,57,48
